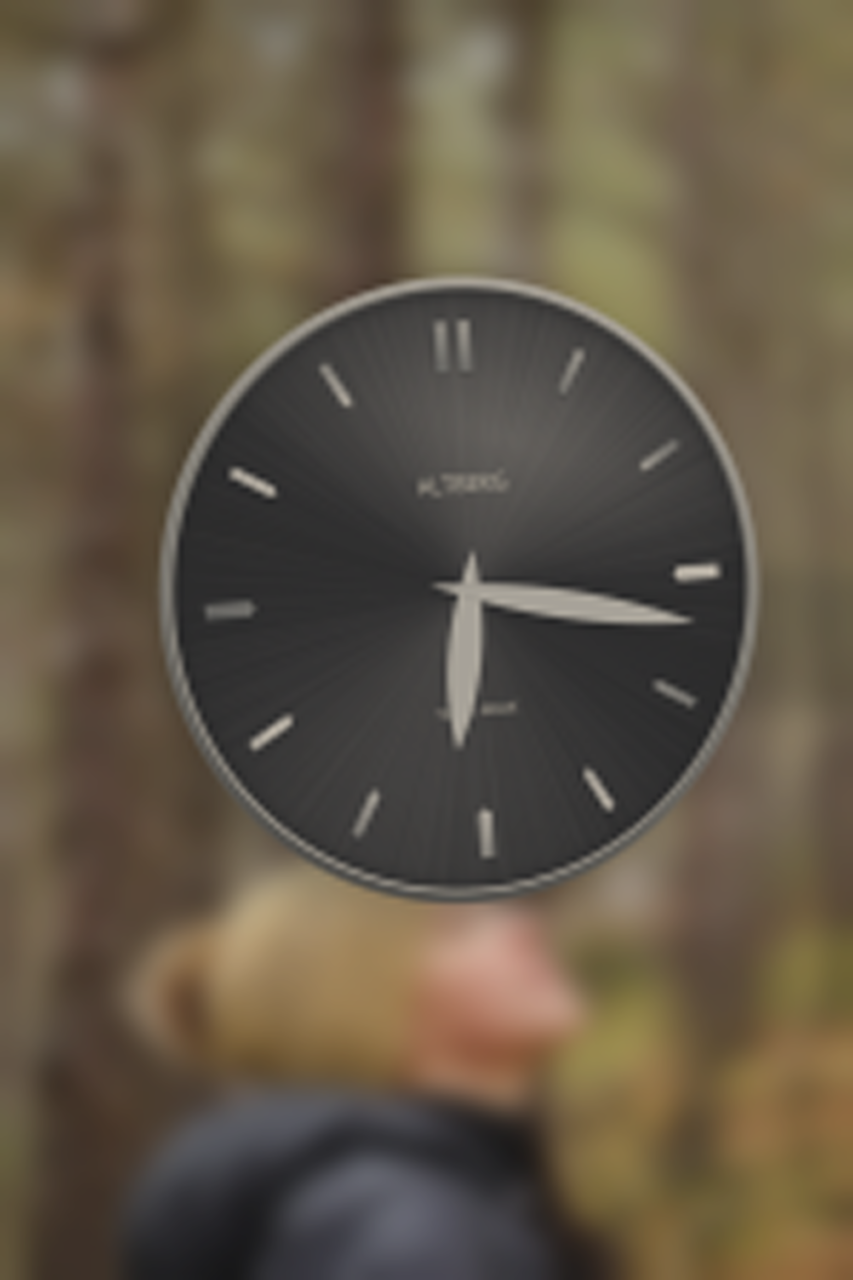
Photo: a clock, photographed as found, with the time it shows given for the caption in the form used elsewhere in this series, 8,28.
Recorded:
6,17
